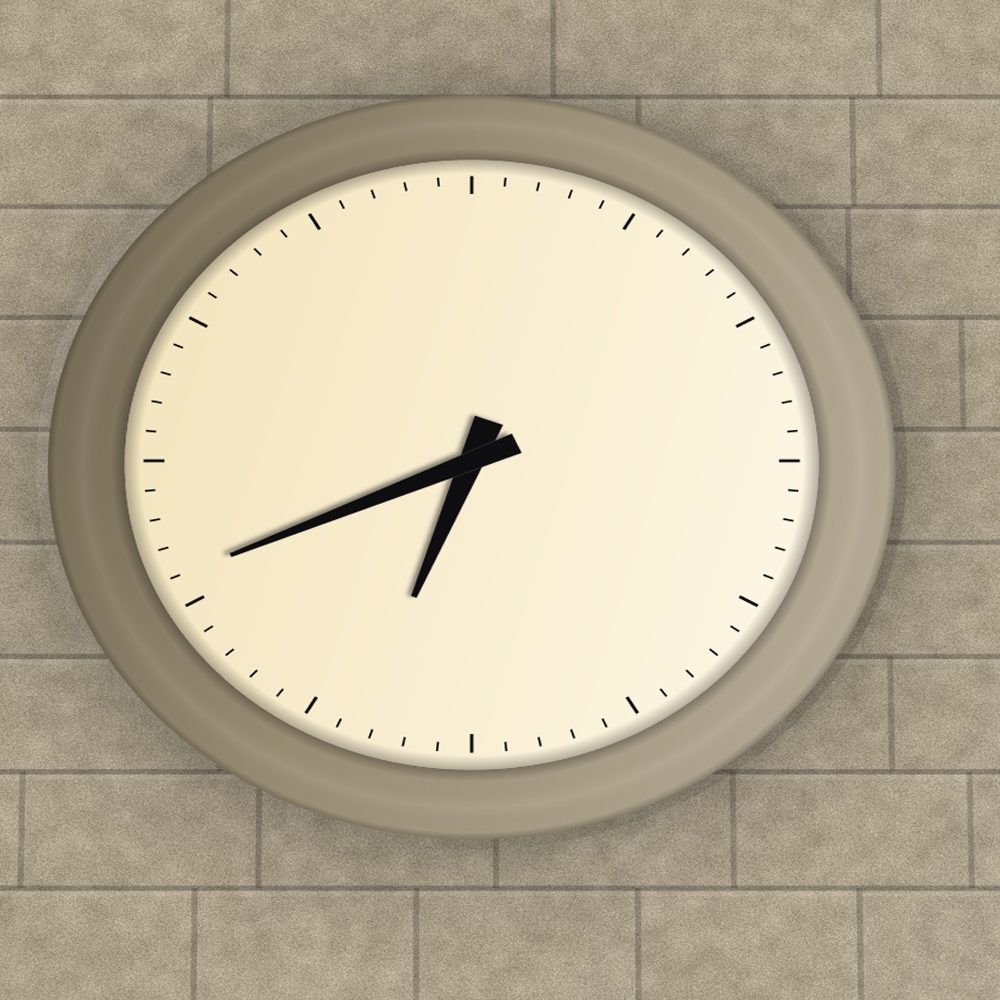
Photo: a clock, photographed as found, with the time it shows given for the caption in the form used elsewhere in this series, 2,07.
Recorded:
6,41
